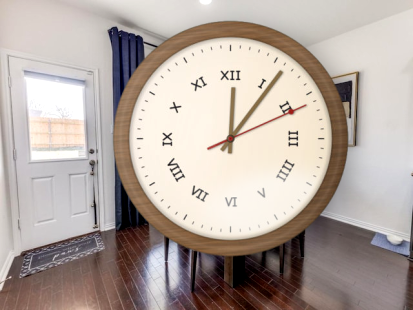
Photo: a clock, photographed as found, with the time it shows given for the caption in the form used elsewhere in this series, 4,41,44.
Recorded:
12,06,11
